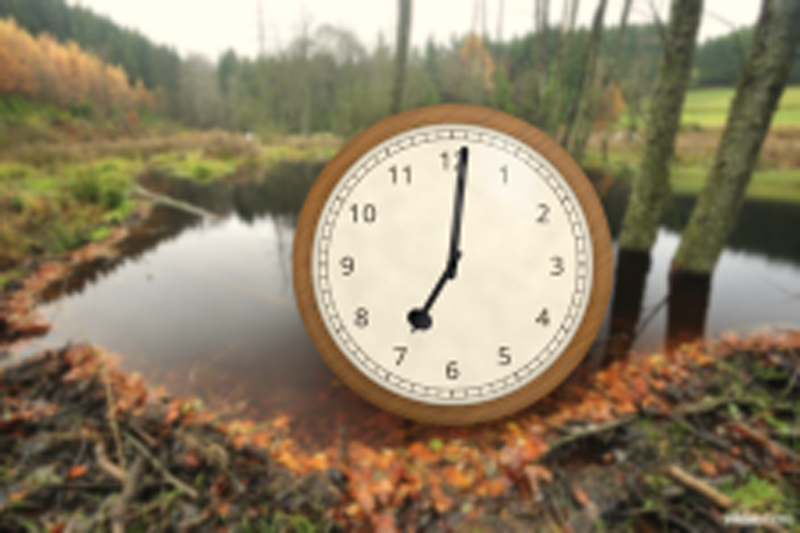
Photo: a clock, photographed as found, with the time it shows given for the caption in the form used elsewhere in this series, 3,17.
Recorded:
7,01
